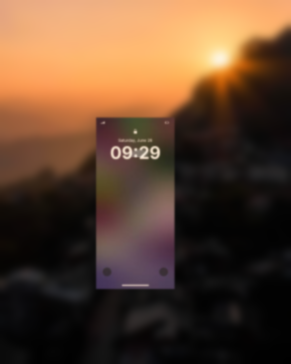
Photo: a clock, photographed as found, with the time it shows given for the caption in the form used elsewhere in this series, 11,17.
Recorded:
9,29
